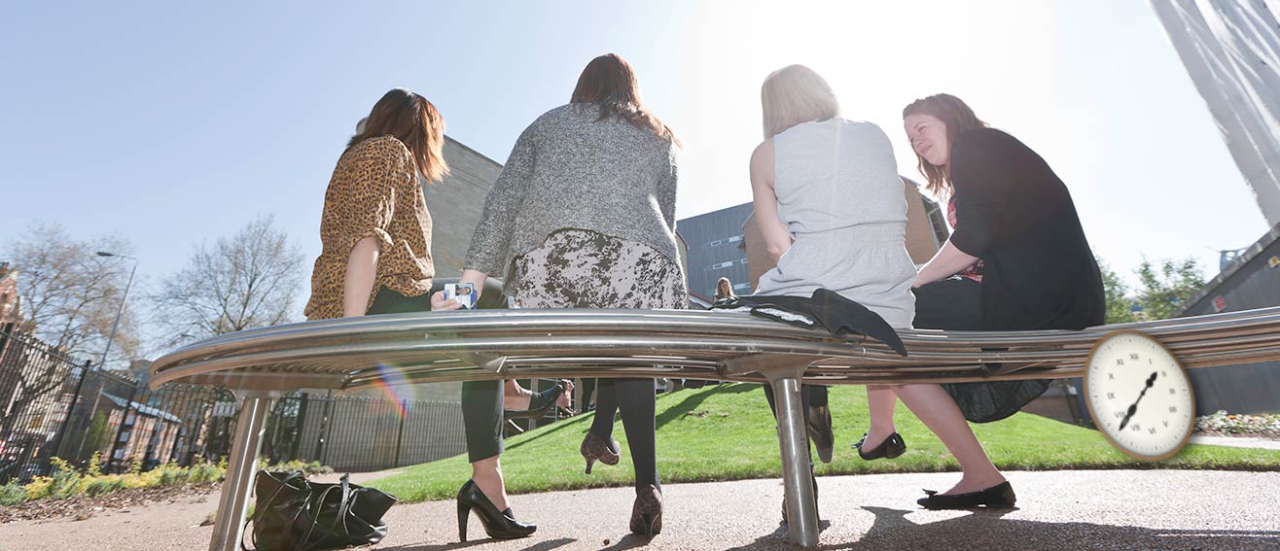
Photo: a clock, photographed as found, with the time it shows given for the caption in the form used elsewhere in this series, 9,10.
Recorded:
1,38
